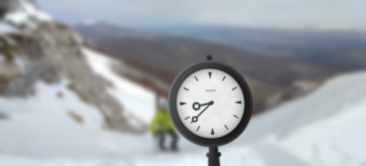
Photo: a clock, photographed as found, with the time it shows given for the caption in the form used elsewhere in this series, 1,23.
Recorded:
8,38
